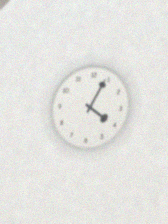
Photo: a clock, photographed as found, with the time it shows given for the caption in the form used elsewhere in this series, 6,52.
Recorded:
4,04
